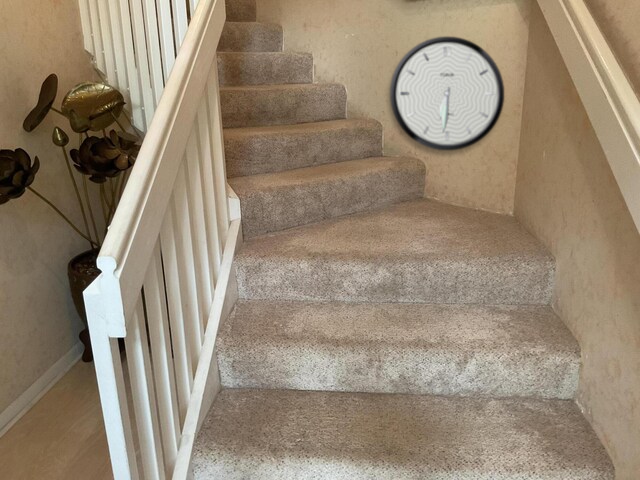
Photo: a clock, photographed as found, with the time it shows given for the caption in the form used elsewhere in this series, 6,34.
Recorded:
6,31
